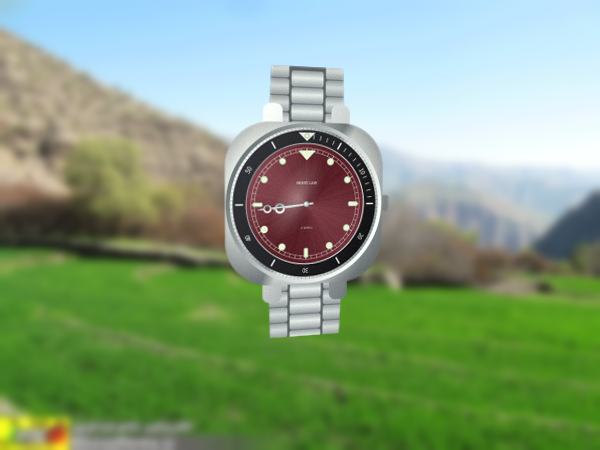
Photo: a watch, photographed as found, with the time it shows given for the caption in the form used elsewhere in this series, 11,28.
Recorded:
8,44
